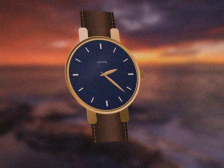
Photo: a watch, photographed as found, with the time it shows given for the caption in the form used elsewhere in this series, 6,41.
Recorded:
2,22
